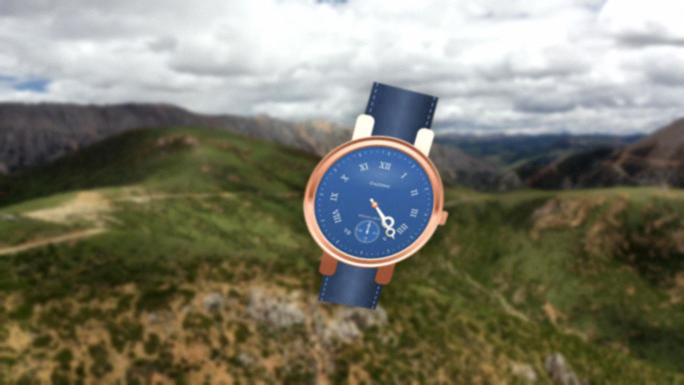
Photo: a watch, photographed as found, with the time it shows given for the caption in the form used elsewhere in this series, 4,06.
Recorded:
4,23
